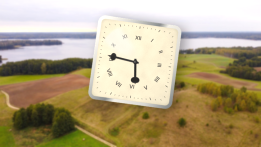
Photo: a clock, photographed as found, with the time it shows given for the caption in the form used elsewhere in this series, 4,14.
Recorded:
5,46
